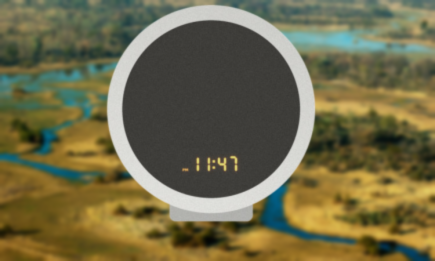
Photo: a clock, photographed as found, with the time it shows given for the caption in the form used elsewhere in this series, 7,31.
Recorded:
11,47
